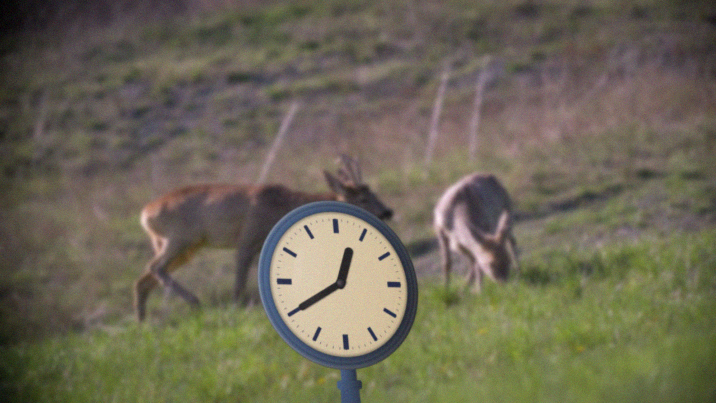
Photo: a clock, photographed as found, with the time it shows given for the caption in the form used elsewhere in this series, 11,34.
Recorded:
12,40
